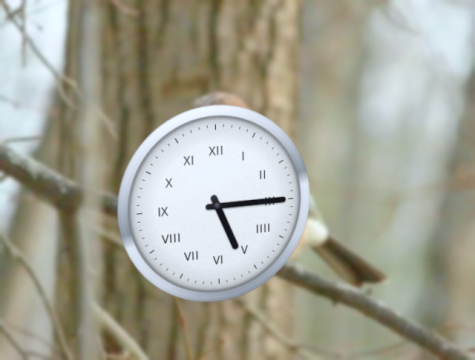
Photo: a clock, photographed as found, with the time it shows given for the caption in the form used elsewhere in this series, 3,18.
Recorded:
5,15
